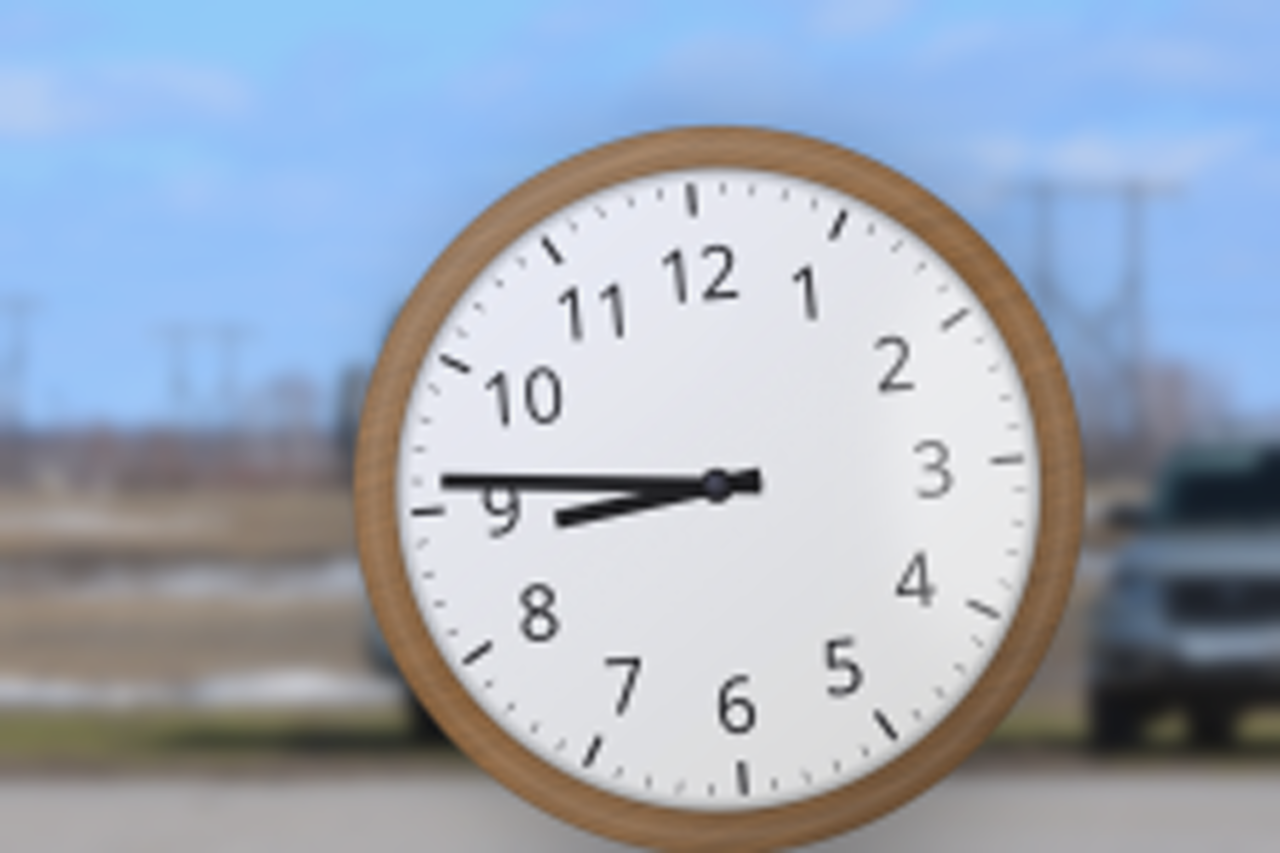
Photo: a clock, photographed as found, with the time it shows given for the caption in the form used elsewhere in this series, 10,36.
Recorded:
8,46
